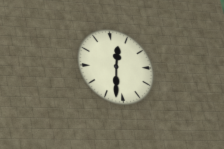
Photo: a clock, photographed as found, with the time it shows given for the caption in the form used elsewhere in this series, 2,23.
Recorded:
12,32
